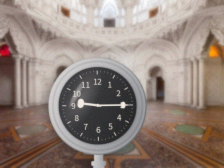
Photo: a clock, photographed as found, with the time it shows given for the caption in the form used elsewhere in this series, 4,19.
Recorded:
9,15
